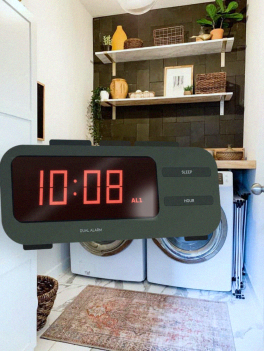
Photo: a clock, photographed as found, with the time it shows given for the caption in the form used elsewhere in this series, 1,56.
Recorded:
10,08
